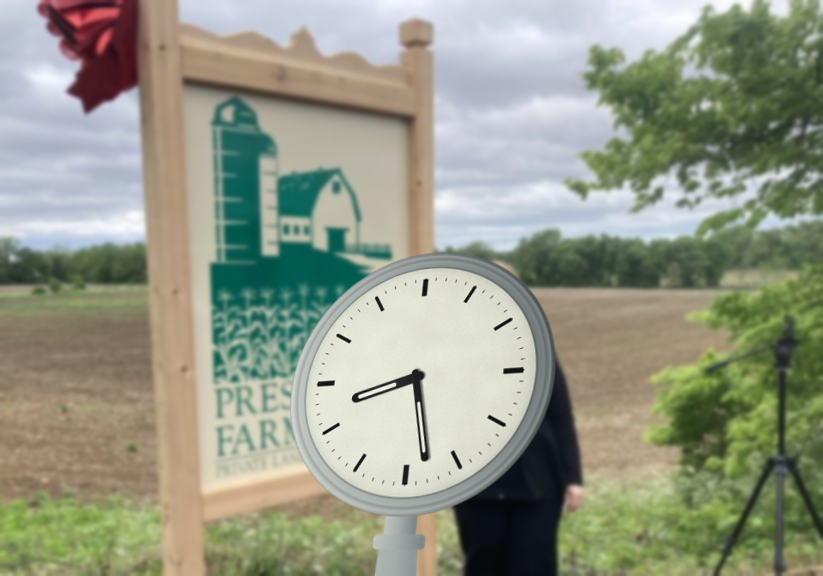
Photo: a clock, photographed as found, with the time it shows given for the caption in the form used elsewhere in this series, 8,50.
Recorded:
8,28
